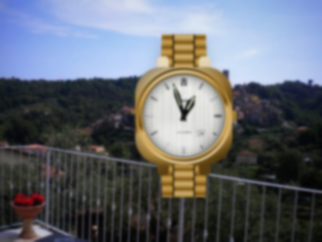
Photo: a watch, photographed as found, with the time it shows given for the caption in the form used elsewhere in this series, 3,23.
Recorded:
12,57
